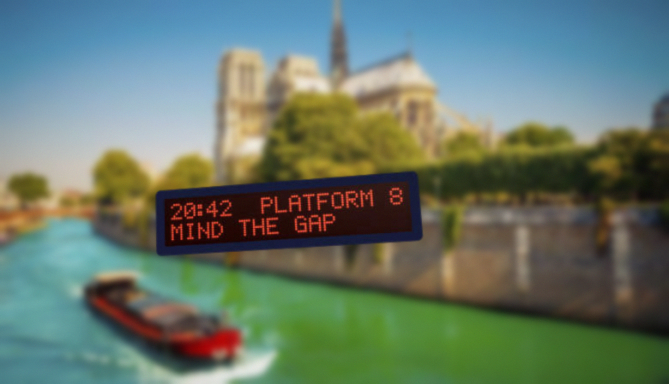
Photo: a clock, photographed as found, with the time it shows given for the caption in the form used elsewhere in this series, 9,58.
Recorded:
20,42
